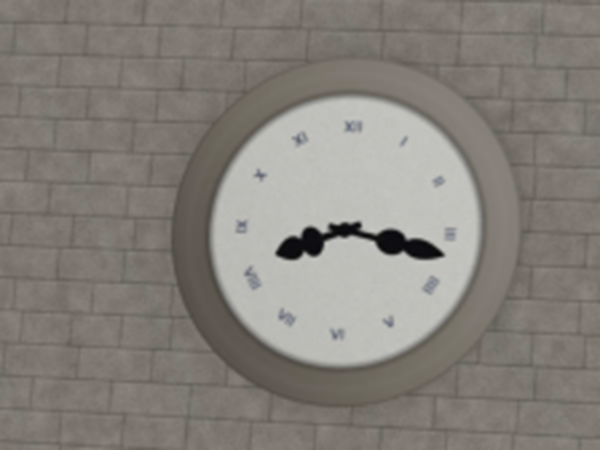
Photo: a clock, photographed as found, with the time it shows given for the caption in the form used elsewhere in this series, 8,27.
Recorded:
8,17
